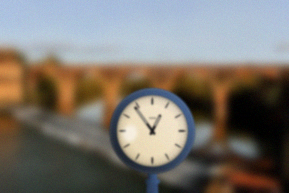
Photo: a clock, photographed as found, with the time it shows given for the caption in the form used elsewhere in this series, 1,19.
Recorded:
12,54
